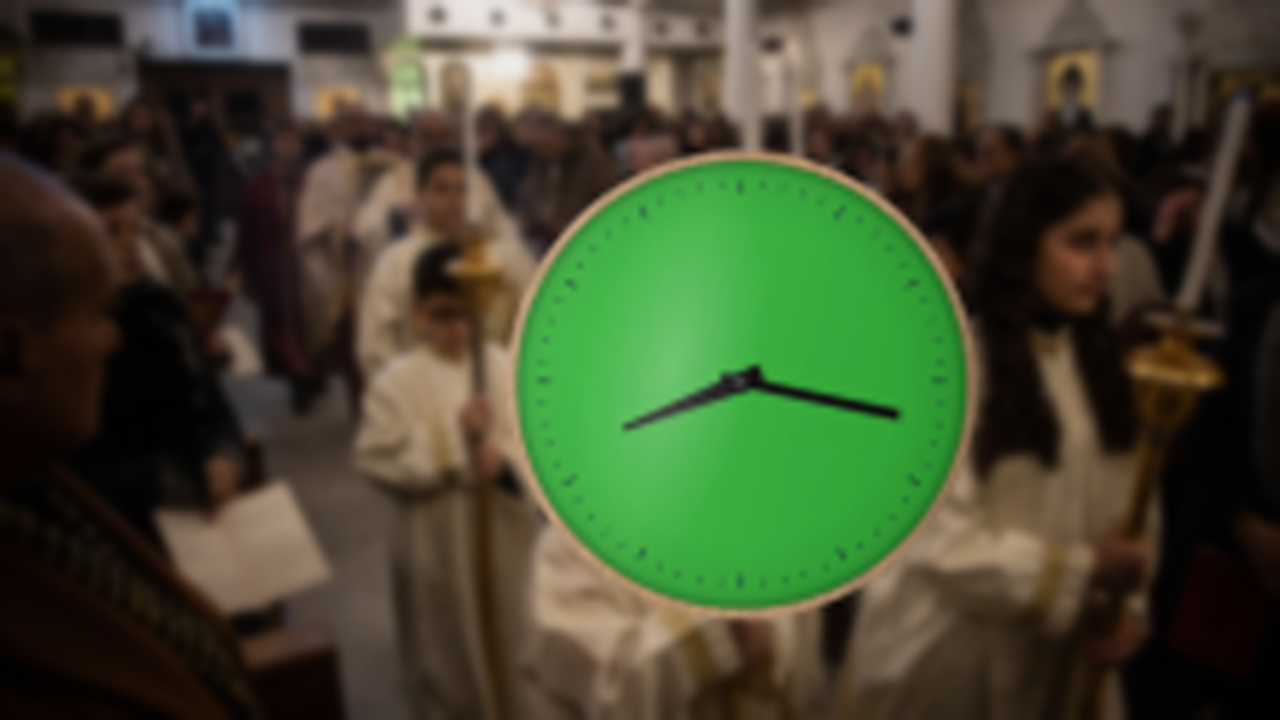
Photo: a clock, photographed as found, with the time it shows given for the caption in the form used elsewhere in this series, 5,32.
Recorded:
8,17
